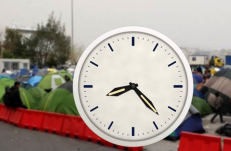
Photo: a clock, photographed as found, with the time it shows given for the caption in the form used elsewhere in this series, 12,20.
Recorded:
8,23
